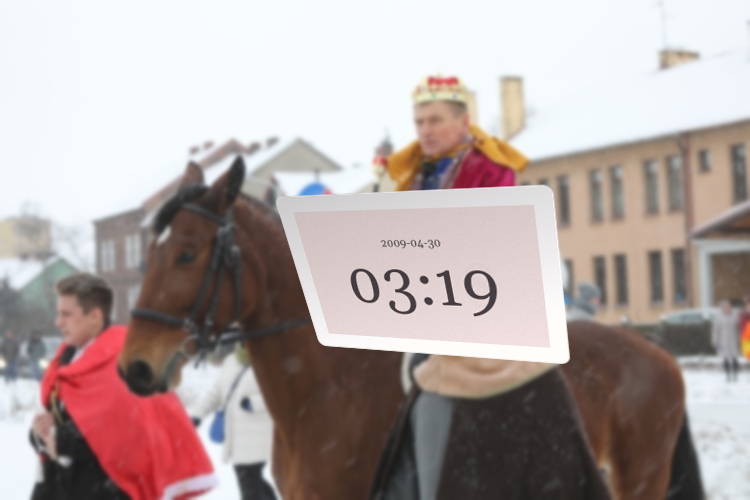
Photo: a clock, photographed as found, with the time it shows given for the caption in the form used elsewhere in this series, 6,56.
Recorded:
3,19
